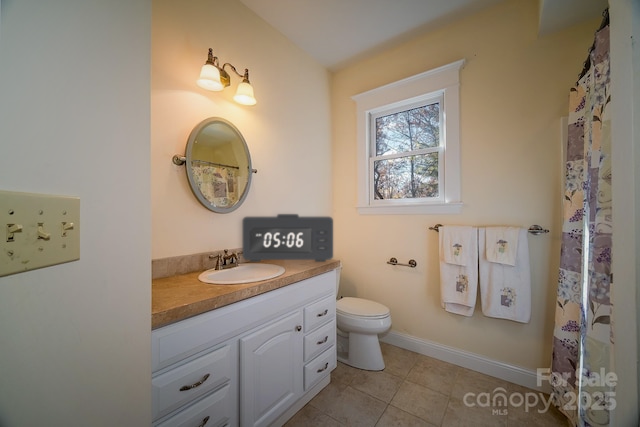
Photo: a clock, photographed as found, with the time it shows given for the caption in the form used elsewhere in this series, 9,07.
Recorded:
5,06
